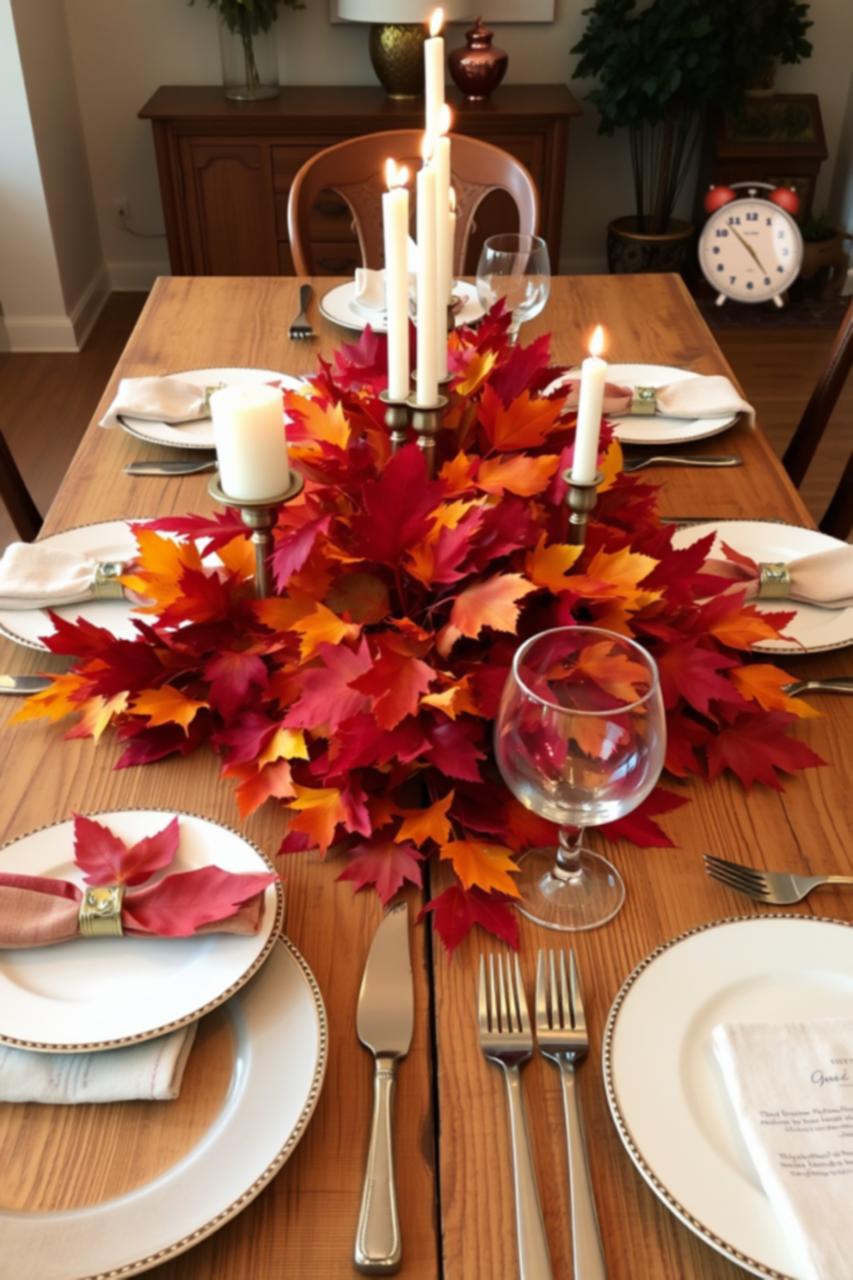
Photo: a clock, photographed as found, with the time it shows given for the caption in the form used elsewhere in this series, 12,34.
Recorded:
4,53
